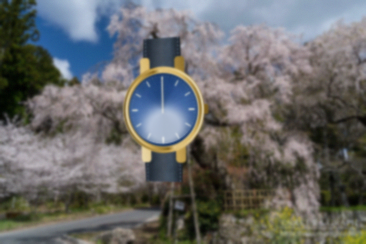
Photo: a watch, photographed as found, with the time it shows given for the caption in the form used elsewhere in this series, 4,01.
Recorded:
12,00
